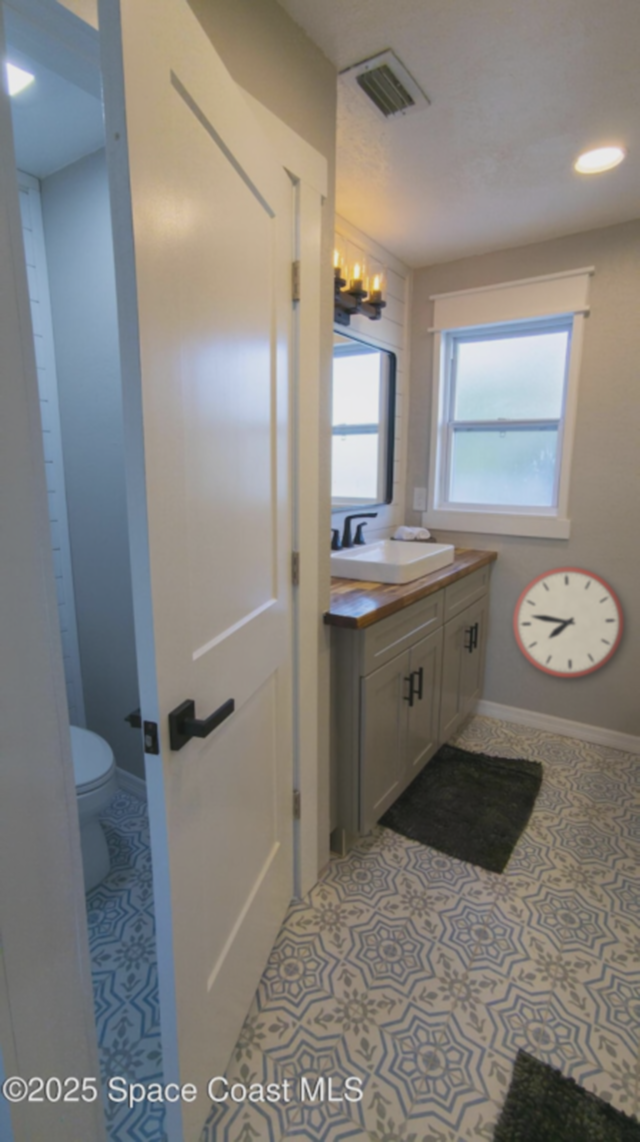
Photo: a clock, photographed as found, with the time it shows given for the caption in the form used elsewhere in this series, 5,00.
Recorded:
7,47
